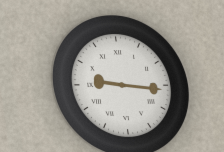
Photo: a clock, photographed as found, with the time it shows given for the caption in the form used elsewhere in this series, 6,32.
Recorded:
9,16
